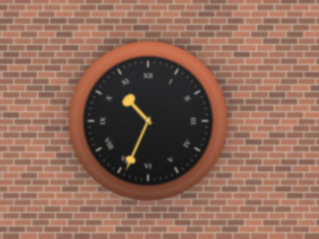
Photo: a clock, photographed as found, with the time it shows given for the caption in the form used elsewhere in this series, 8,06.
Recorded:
10,34
